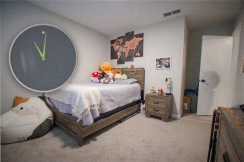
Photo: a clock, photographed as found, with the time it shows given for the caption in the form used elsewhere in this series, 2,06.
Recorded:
11,01
